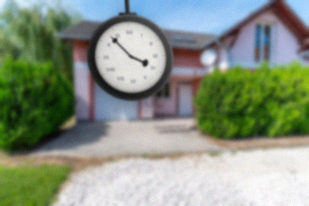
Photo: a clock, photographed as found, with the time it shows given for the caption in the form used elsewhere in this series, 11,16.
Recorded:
3,53
